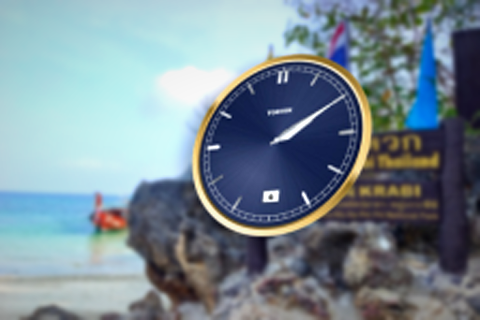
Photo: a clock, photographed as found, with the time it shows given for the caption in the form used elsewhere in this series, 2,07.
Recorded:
2,10
